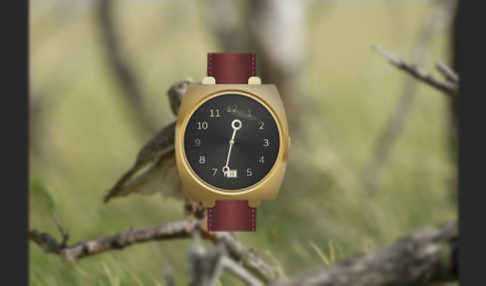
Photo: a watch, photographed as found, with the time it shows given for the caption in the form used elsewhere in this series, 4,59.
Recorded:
12,32
